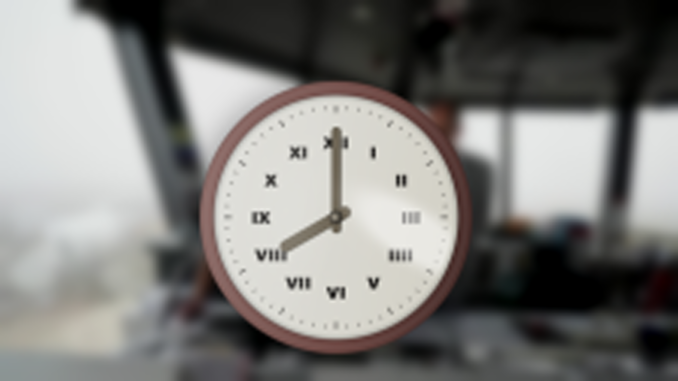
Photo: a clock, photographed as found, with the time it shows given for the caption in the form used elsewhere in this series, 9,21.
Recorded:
8,00
